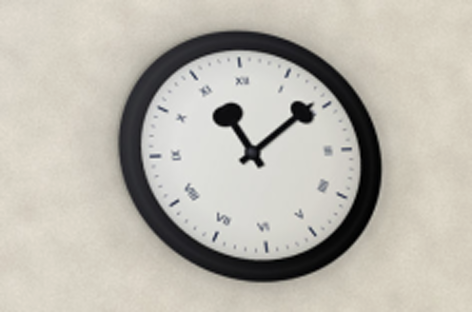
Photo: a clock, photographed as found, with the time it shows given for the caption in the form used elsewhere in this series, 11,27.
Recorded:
11,09
